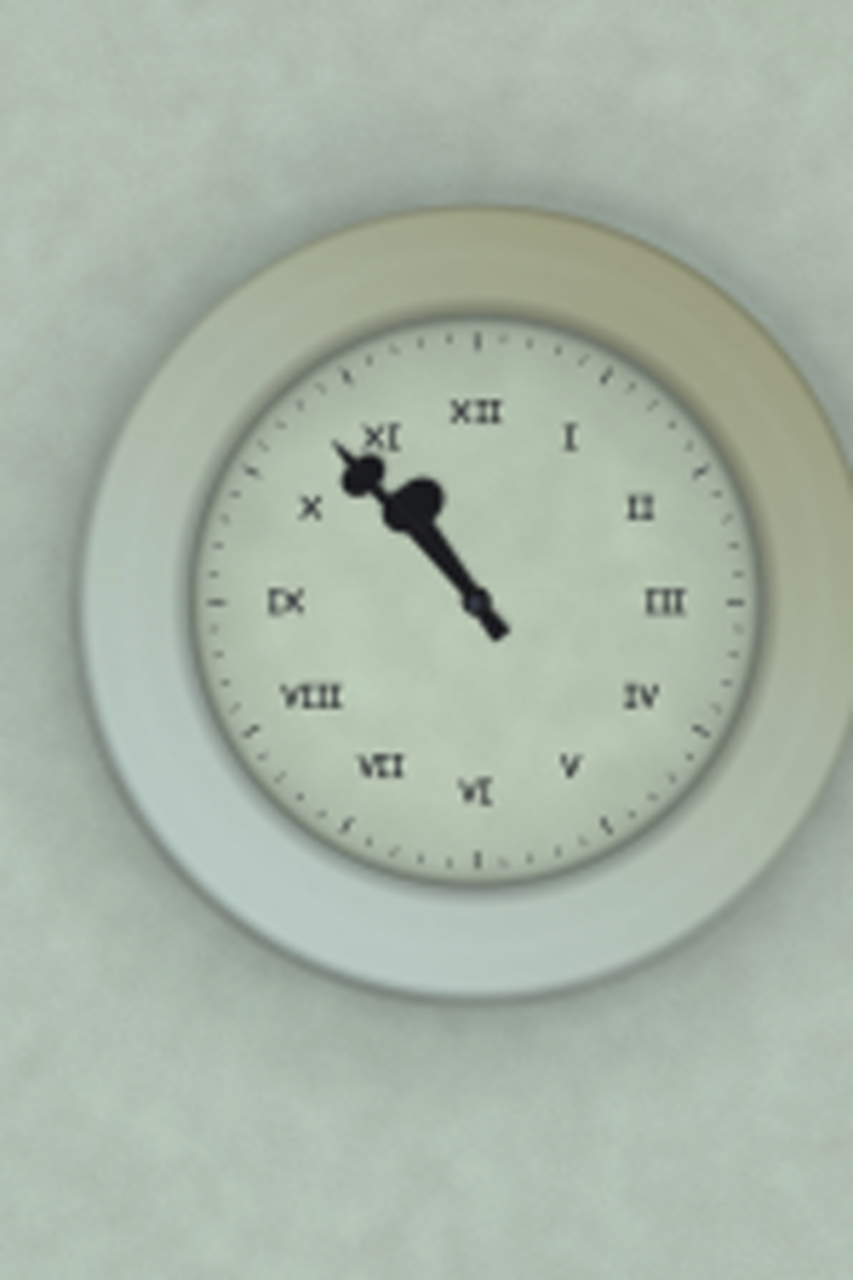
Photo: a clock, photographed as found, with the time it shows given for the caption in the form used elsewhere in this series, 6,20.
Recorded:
10,53
